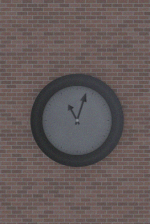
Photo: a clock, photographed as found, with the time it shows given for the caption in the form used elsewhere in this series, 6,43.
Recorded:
11,03
